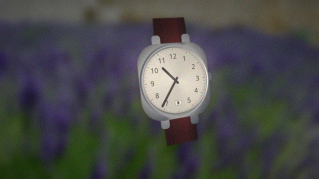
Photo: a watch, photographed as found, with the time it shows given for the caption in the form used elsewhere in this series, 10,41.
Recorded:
10,36
